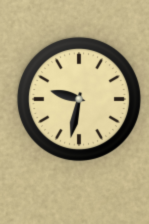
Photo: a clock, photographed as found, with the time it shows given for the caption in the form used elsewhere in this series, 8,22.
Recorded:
9,32
